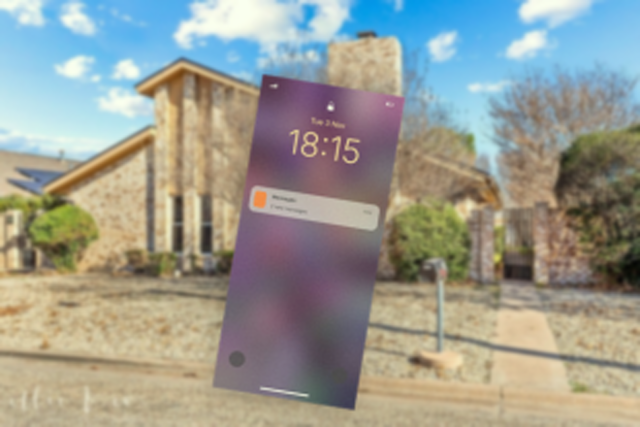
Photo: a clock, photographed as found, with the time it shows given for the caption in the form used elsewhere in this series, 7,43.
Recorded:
18,15
